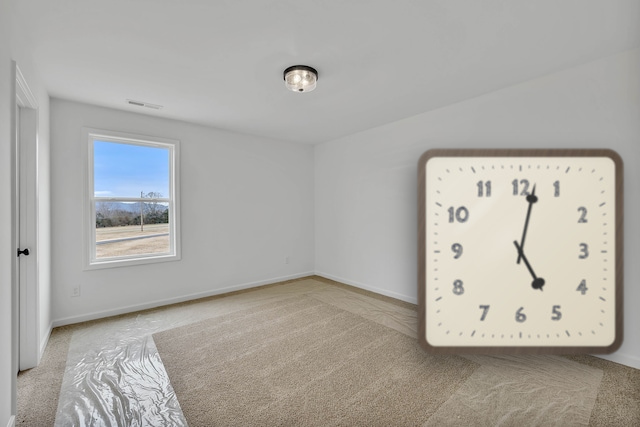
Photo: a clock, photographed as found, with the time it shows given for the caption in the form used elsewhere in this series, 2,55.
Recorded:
5,02
